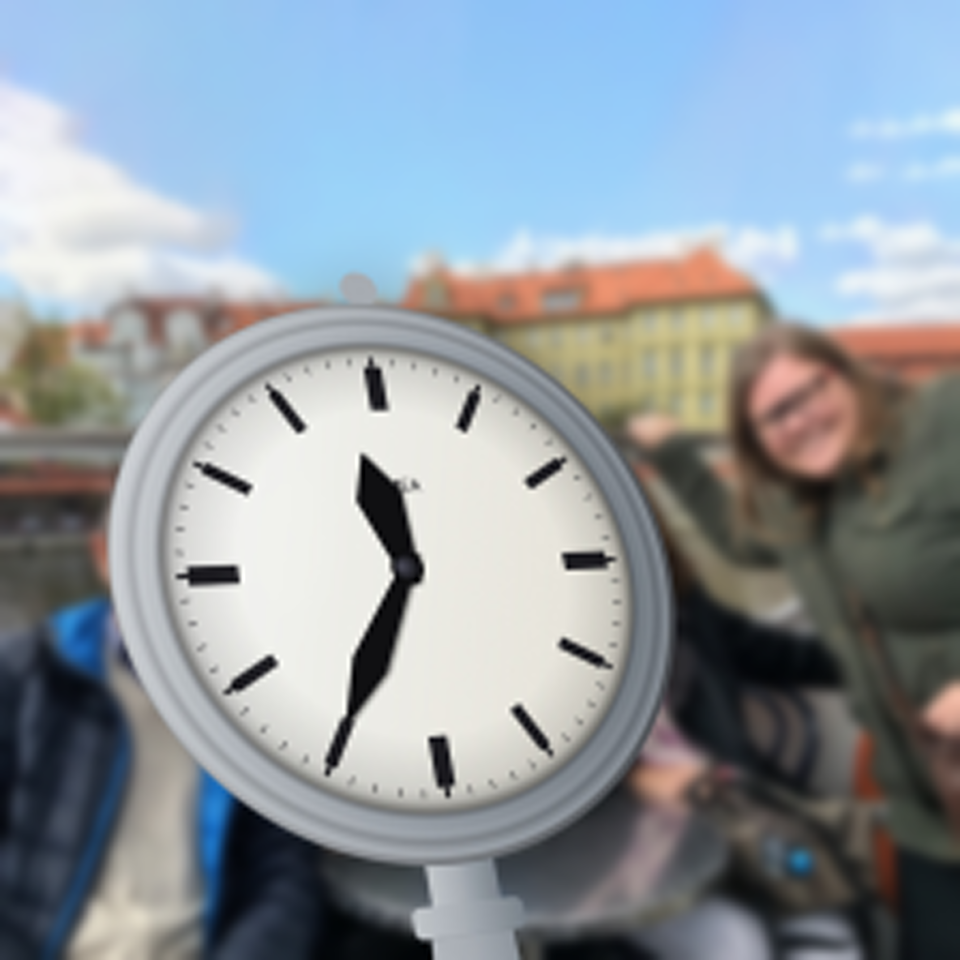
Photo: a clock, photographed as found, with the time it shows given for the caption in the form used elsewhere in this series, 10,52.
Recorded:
11,35
